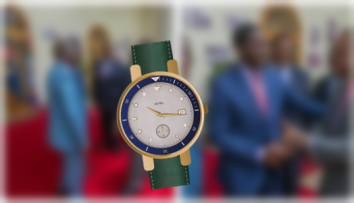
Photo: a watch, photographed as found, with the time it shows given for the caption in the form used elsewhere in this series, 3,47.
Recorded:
10,16
